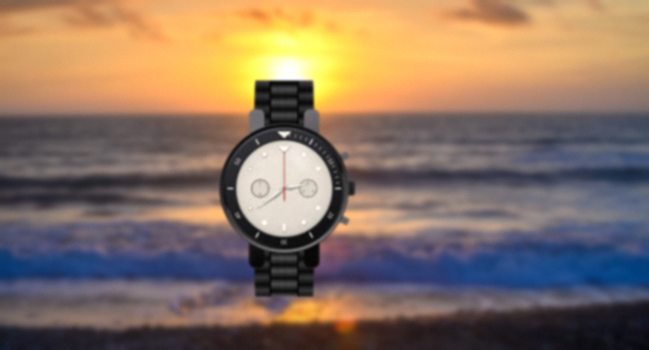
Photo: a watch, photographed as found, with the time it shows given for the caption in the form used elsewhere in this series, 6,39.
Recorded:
2,39
